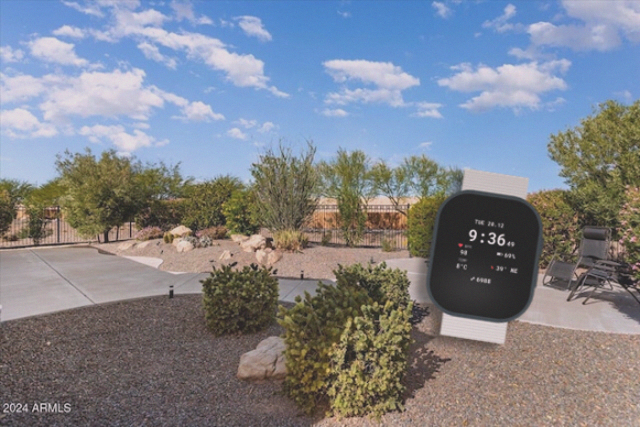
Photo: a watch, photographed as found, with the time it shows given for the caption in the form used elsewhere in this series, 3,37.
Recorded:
9,36
